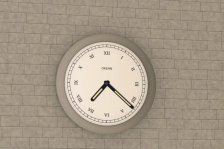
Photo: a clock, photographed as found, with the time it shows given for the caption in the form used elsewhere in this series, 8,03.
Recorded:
7,22
